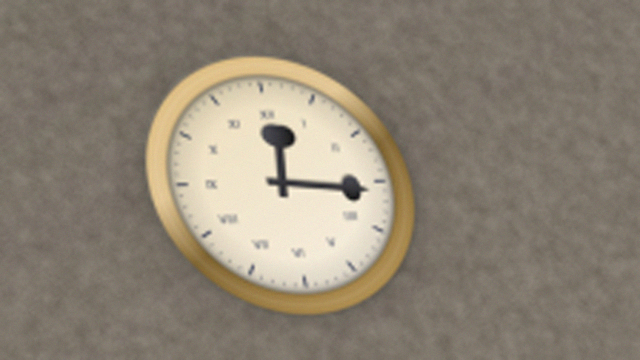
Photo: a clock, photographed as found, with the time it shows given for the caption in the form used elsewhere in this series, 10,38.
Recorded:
12,16
